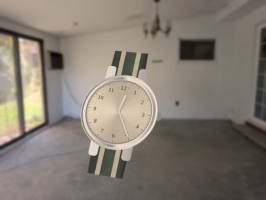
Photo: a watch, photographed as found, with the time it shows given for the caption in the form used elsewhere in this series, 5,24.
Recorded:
12,25
